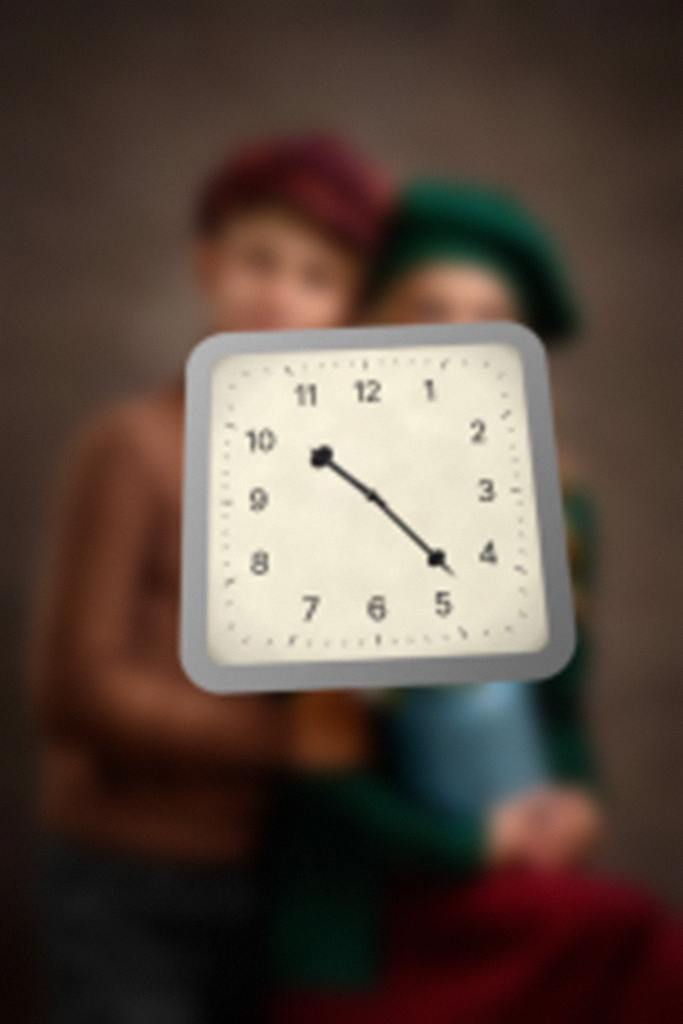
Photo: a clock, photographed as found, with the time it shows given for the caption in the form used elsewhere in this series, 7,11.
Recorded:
10,23
